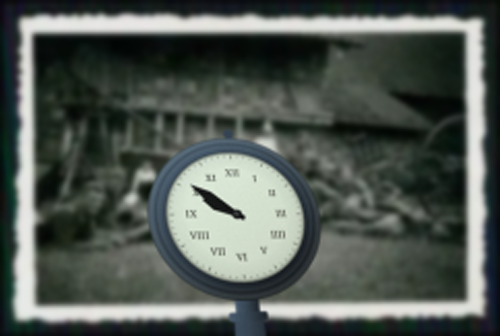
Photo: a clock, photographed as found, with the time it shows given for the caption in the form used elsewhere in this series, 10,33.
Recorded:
9,51
